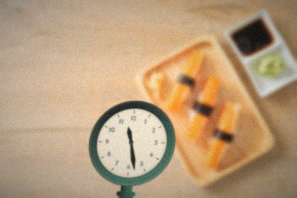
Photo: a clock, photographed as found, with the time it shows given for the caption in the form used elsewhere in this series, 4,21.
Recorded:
11,28
